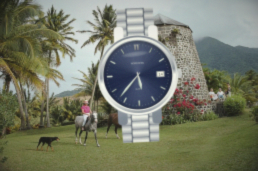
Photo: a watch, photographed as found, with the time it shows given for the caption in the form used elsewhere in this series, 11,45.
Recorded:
5,37
